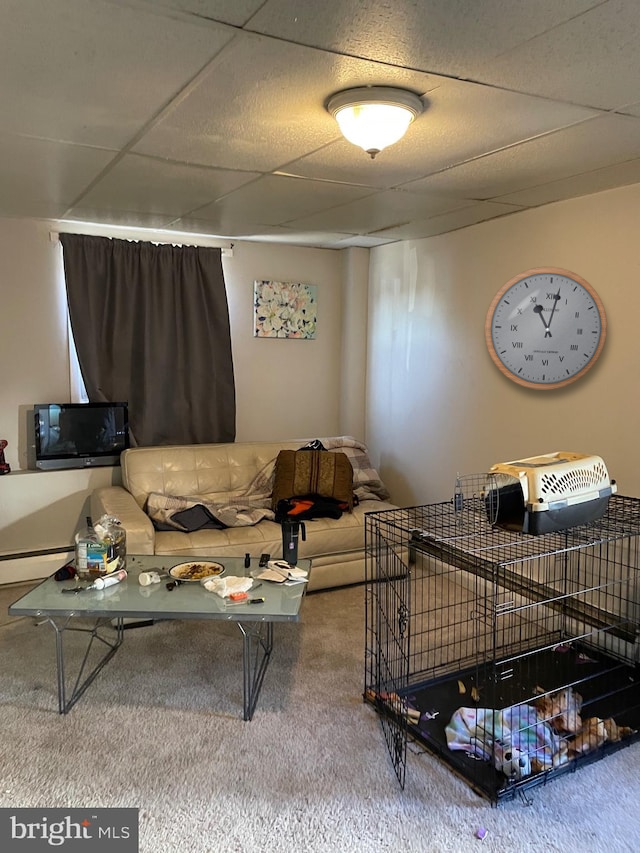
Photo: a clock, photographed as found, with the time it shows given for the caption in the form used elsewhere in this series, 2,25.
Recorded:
11,02
